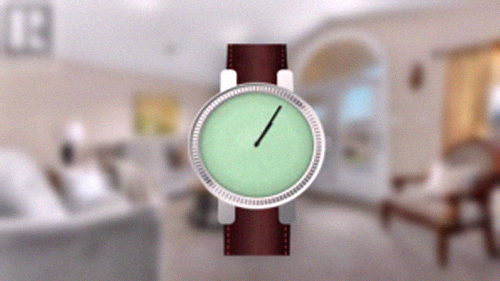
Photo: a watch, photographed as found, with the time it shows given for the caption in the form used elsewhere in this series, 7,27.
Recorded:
1,05
